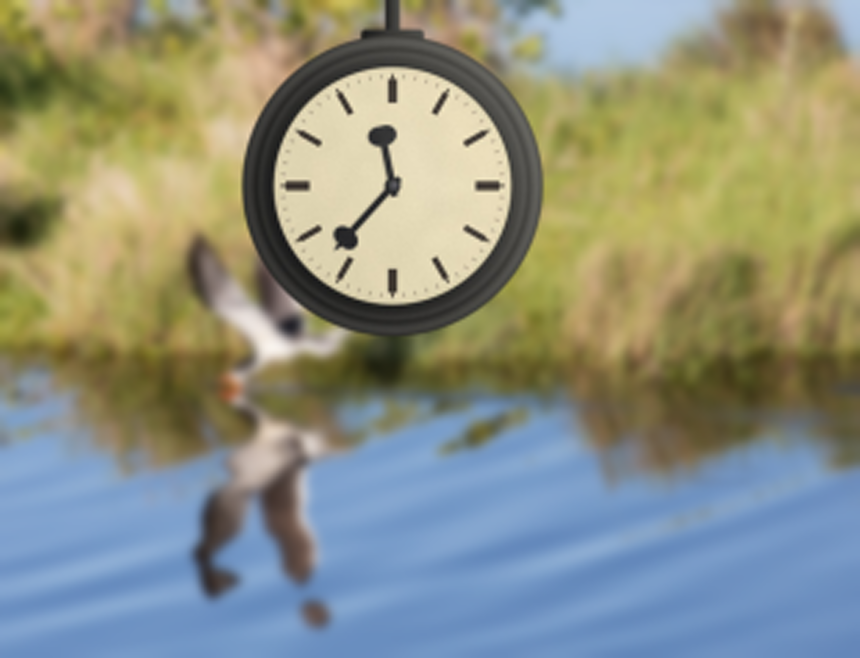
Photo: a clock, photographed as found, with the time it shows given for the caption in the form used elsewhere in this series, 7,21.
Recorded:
11,37
